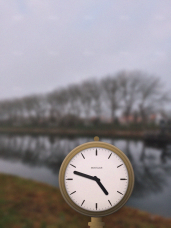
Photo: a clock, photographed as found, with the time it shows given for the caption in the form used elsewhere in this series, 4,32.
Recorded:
4,48
